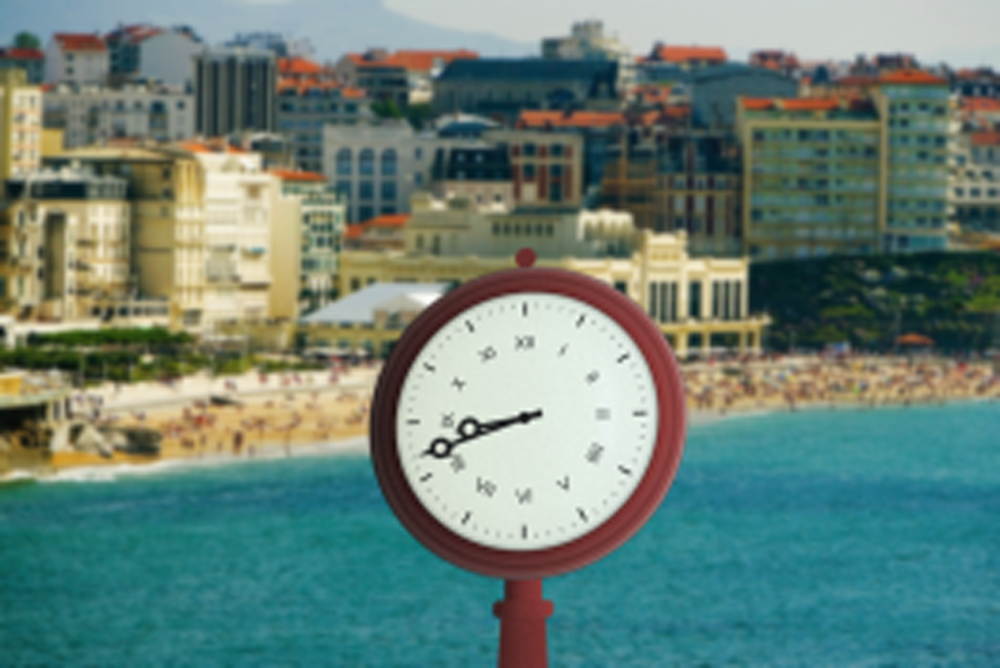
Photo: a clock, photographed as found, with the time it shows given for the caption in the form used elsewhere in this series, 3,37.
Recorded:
8,42
